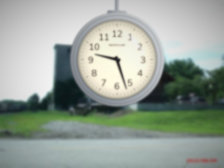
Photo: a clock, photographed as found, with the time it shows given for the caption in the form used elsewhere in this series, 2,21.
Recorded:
9,27
